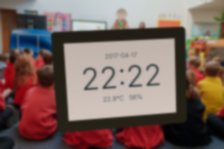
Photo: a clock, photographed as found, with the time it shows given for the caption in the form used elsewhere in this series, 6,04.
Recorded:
22,22
